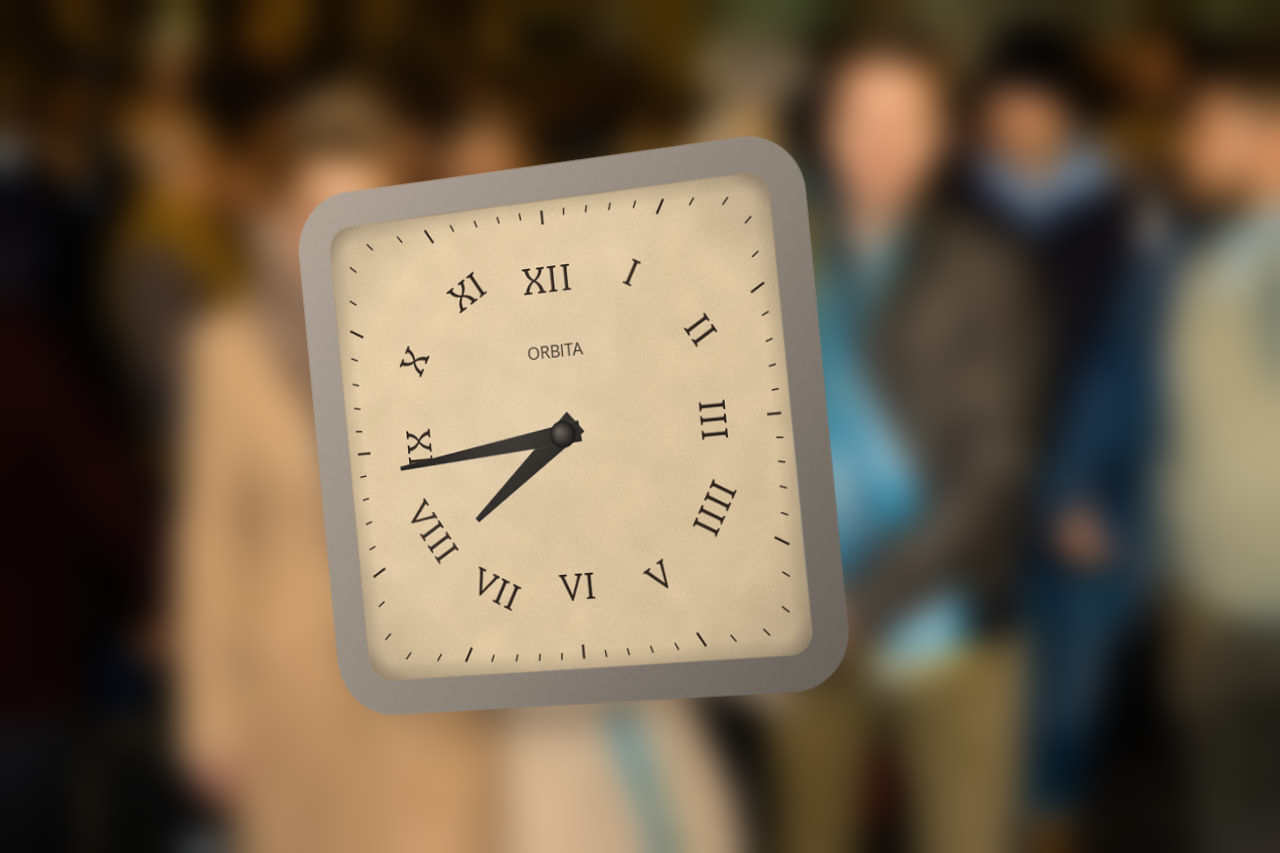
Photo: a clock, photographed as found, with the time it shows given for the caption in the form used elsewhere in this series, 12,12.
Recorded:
7,44
